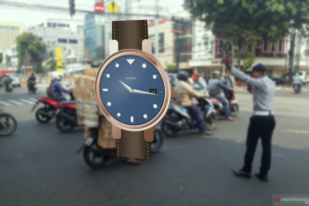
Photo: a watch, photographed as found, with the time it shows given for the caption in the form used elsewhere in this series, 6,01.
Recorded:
10,16
